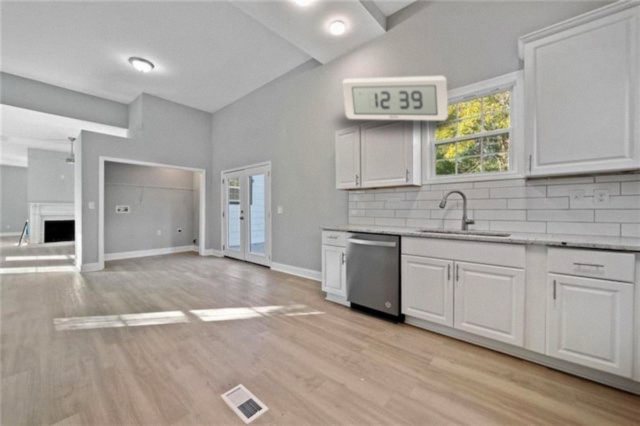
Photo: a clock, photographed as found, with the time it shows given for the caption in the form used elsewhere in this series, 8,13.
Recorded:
12,39
